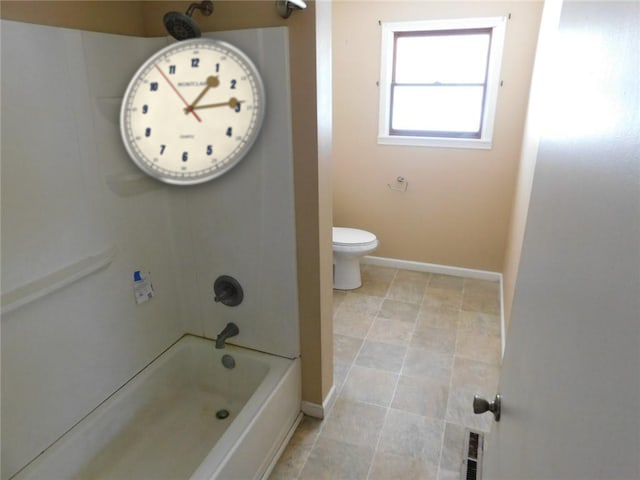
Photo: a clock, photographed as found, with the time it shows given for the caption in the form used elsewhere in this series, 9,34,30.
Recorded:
1,13,53
